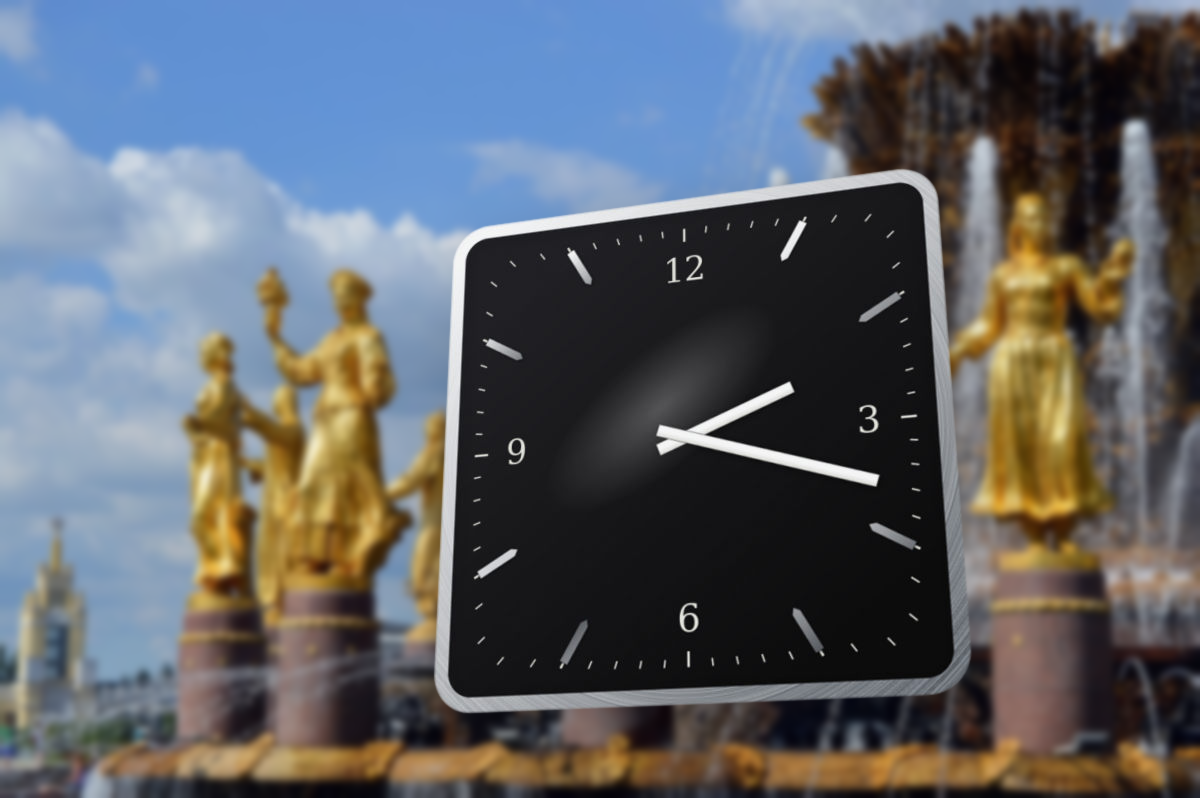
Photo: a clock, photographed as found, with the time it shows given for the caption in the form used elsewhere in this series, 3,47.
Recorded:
2,18
